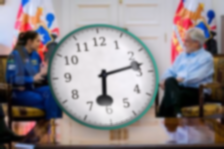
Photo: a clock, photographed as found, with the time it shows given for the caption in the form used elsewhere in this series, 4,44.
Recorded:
6,13
